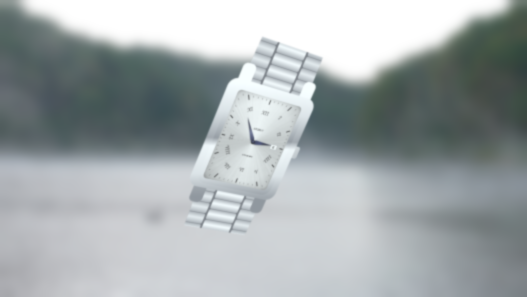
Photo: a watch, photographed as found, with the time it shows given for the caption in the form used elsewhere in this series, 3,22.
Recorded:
2,54
